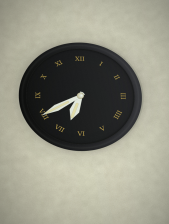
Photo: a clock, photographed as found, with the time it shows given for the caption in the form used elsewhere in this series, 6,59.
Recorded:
6,40
